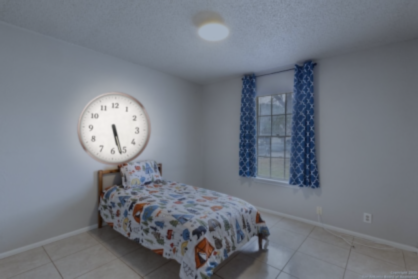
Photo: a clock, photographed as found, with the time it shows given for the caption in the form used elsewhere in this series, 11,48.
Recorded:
5,27
